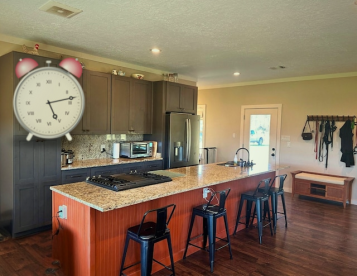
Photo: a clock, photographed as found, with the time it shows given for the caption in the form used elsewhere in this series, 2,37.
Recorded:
5,13
